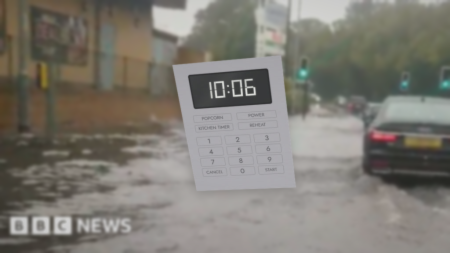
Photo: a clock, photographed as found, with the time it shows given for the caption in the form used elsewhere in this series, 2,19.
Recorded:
10,06
